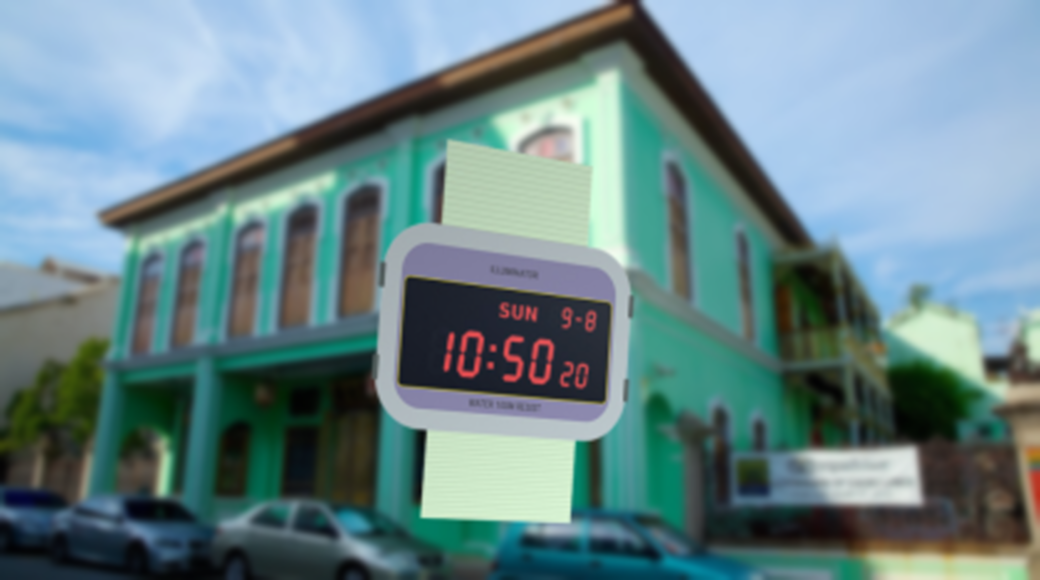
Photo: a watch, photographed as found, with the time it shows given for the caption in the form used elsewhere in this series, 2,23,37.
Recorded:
10,50,20
